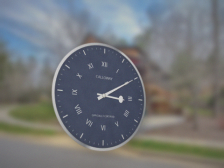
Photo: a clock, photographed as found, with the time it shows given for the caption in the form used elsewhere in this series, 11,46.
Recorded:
3,10
